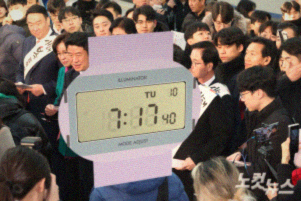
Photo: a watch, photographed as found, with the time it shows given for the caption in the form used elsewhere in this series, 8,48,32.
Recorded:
7,17,40
